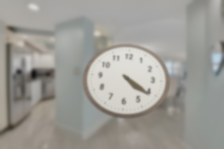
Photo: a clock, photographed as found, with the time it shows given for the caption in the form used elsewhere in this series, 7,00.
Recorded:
4,21
